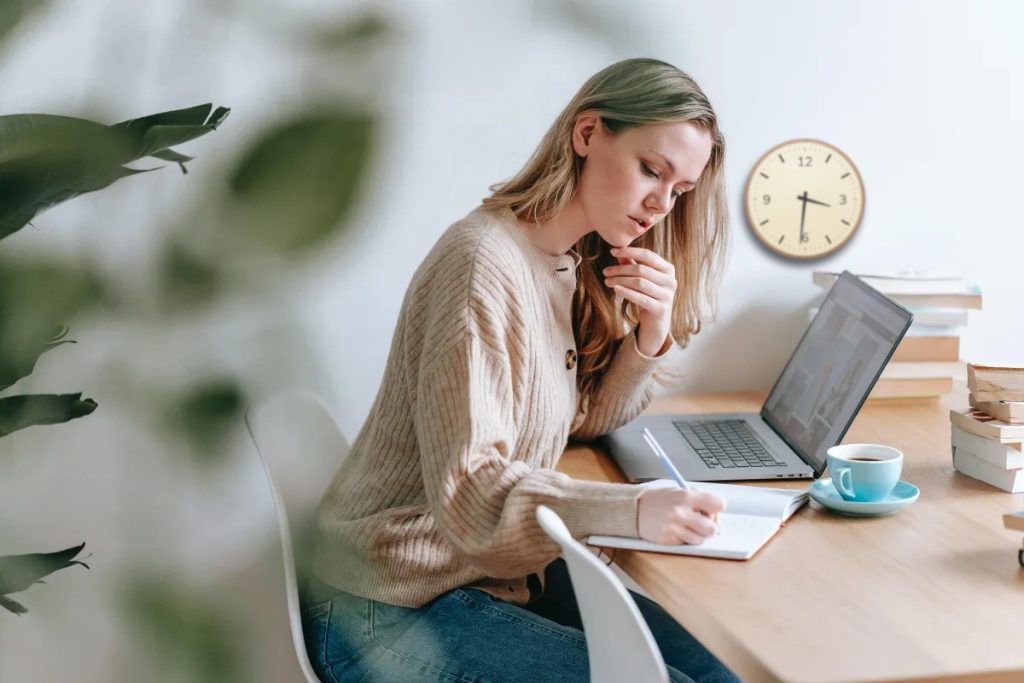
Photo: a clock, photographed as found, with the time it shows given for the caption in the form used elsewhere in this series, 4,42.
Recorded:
3,31
